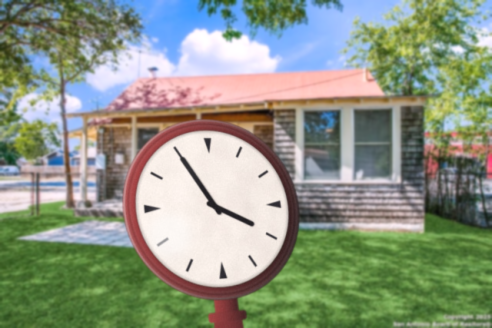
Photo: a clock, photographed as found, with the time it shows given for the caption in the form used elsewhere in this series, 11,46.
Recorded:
3,55
